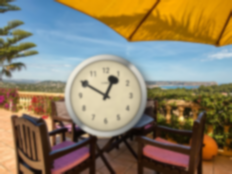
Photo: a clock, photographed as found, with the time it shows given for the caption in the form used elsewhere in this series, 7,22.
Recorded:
12,50
